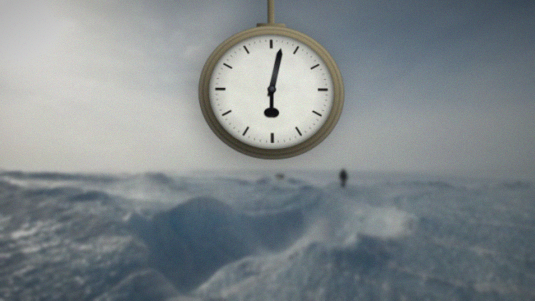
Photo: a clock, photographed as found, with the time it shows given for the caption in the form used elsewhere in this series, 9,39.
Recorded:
6,02
